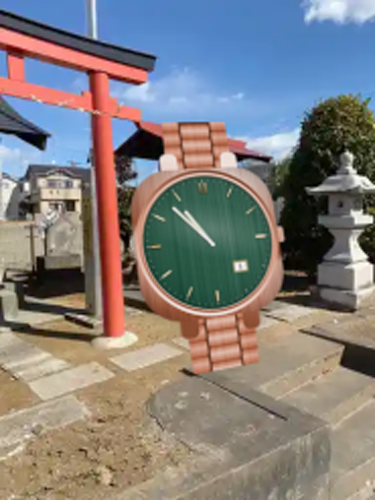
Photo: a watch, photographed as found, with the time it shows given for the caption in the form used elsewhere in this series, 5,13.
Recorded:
10,53
